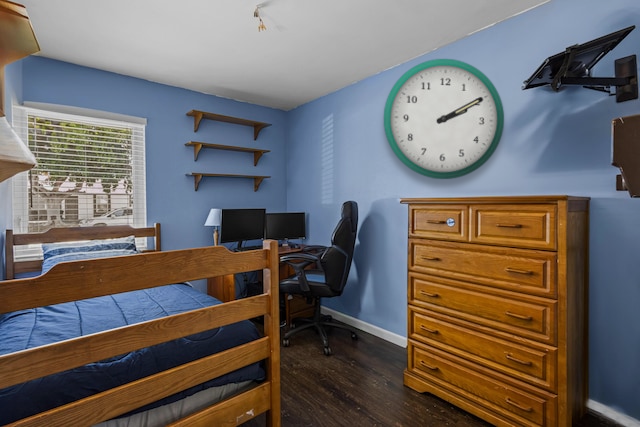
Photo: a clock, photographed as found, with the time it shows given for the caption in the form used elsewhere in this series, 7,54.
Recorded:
2,10
